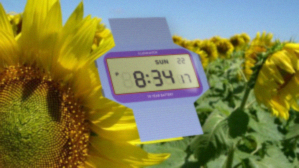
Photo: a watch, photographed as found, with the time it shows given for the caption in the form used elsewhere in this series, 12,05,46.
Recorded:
8,34,17
